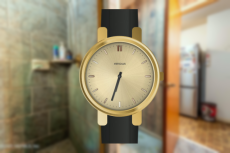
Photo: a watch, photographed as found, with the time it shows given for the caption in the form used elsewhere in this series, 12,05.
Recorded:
6,33
